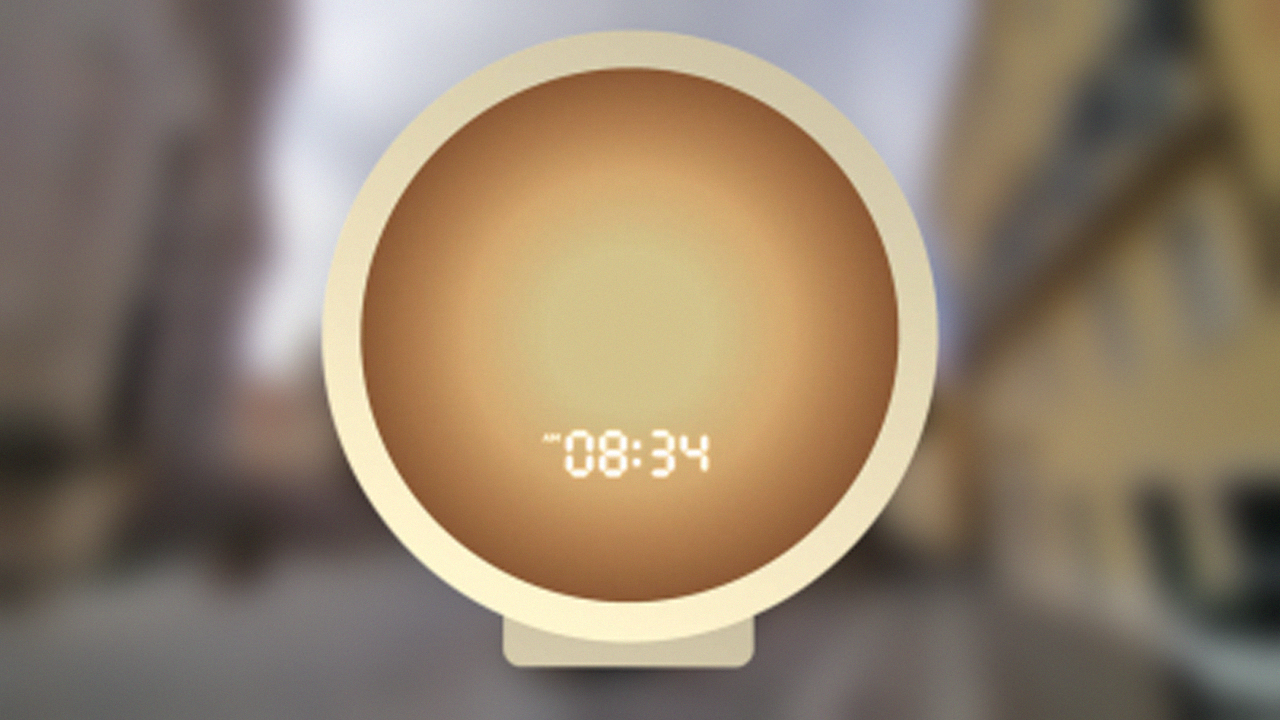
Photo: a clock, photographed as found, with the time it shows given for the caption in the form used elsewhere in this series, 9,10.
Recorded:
8,34
